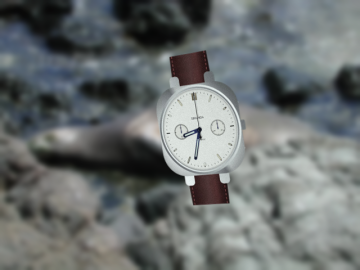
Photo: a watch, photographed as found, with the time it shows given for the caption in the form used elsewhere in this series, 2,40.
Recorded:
8,33
